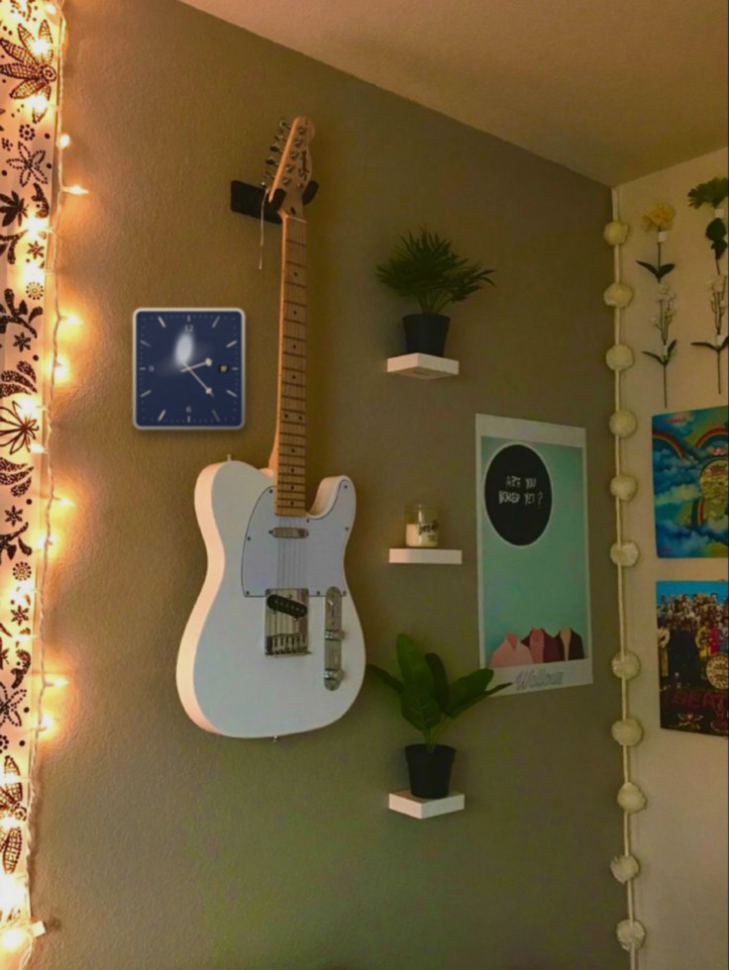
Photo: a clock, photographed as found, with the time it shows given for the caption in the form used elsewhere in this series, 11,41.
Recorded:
2,23
